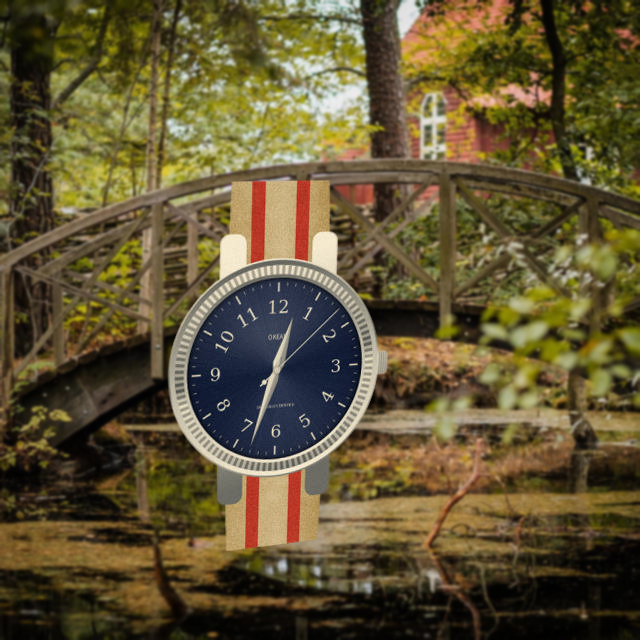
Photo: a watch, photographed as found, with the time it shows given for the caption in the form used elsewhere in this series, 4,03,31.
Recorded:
12,33,08
